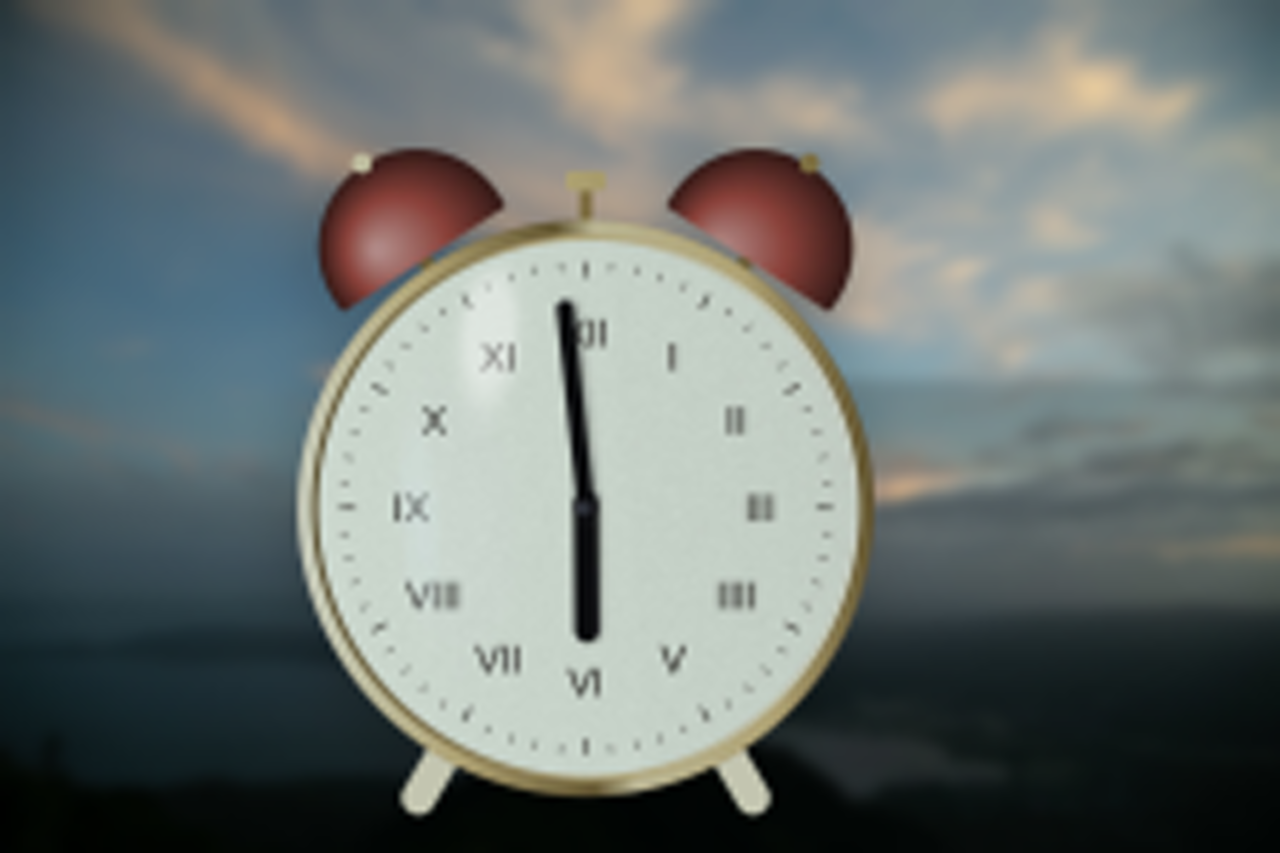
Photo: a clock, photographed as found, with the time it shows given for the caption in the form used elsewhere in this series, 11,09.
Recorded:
5,59
